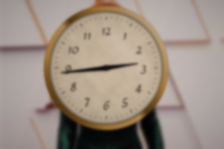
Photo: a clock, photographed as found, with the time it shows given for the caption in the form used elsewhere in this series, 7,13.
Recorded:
2,44
